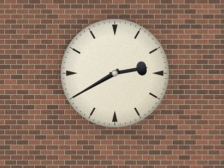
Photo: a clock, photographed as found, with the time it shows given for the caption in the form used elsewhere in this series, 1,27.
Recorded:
2,40
